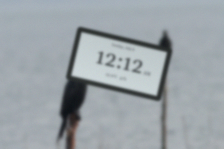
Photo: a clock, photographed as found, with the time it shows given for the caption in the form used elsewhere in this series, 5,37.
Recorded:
12,12
